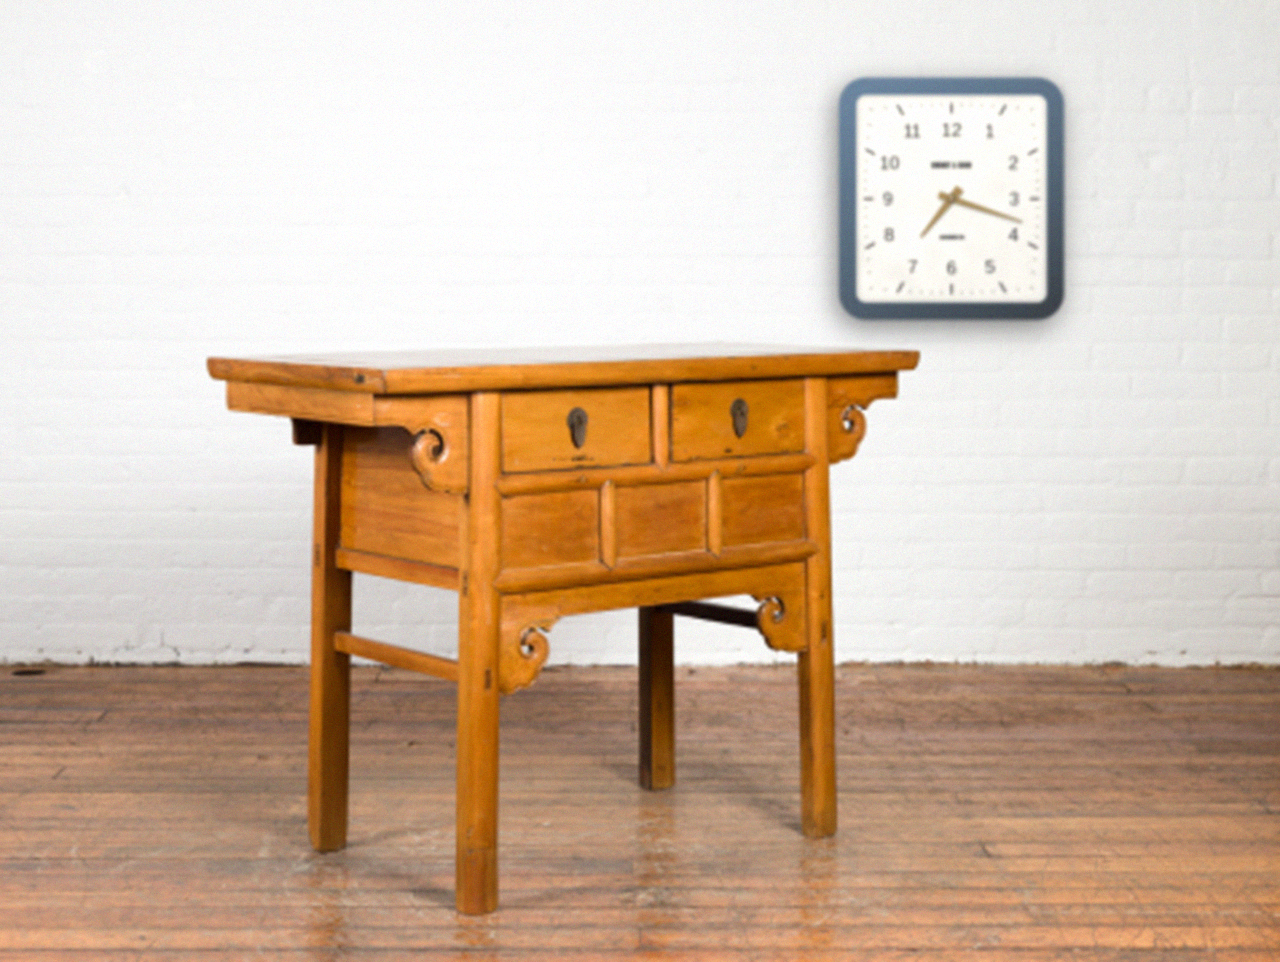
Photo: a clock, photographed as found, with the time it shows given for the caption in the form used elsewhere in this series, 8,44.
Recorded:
7,18
